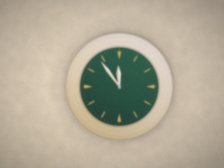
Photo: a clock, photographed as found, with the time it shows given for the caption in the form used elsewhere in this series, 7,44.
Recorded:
11,54
